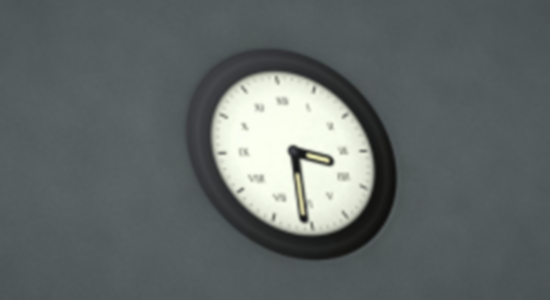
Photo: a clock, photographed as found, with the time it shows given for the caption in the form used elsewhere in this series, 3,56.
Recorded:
3,31
